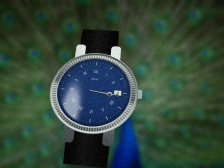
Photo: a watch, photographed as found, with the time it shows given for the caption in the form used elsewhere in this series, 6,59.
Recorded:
3,16
